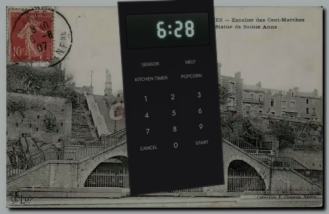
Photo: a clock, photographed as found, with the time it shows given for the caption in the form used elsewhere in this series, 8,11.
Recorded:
6,28
